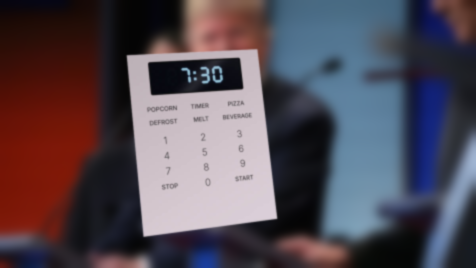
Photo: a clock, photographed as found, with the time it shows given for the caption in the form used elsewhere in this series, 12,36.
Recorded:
7,30
